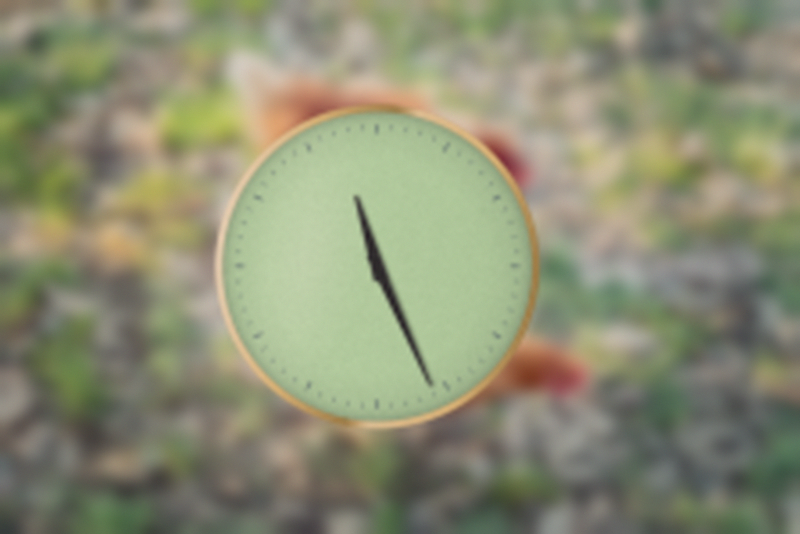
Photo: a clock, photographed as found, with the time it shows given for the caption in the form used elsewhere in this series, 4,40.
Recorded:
11,26
